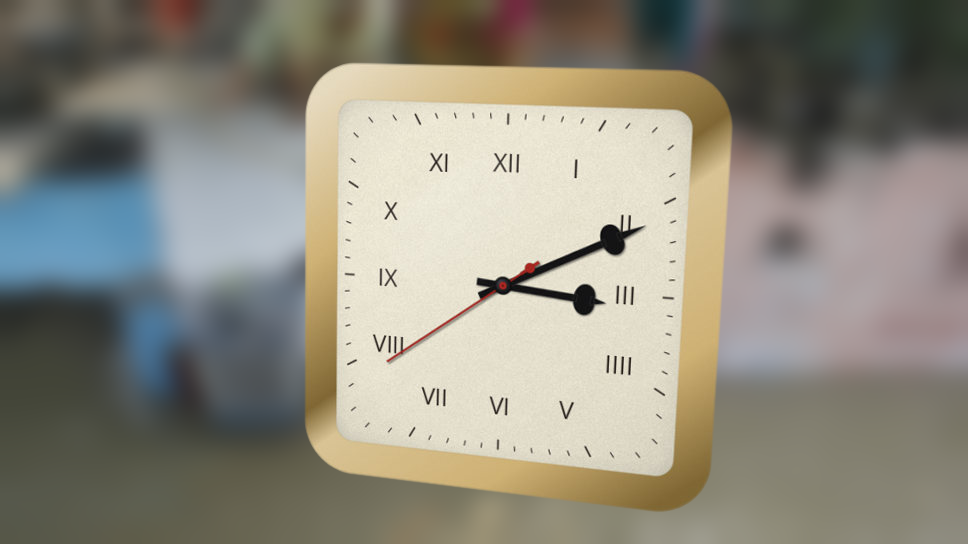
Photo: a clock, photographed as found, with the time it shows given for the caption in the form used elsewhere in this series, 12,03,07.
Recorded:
3,10,39
